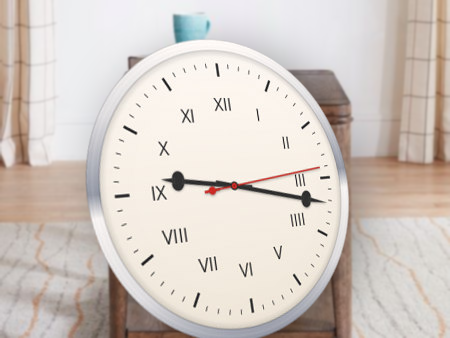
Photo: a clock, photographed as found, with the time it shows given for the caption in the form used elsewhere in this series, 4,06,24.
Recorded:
9,17,14
